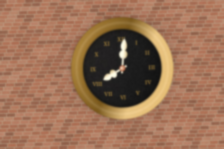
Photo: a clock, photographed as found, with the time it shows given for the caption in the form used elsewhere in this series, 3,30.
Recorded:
8,01
